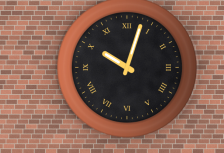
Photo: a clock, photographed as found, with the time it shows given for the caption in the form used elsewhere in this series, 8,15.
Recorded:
10,03
